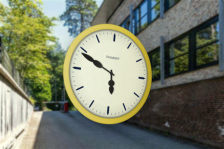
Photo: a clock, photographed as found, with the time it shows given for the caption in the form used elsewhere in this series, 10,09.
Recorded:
5,49
